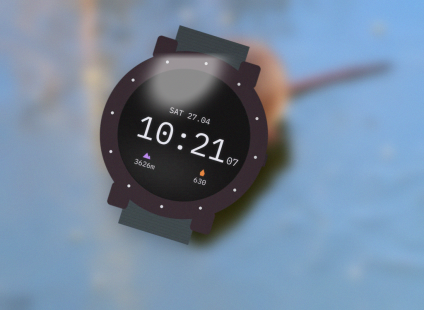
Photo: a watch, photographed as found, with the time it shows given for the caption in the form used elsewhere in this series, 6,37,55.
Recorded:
10,21,07
